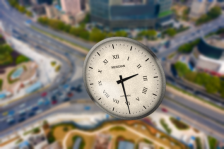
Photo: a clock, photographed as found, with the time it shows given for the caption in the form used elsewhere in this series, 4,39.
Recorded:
2,30
